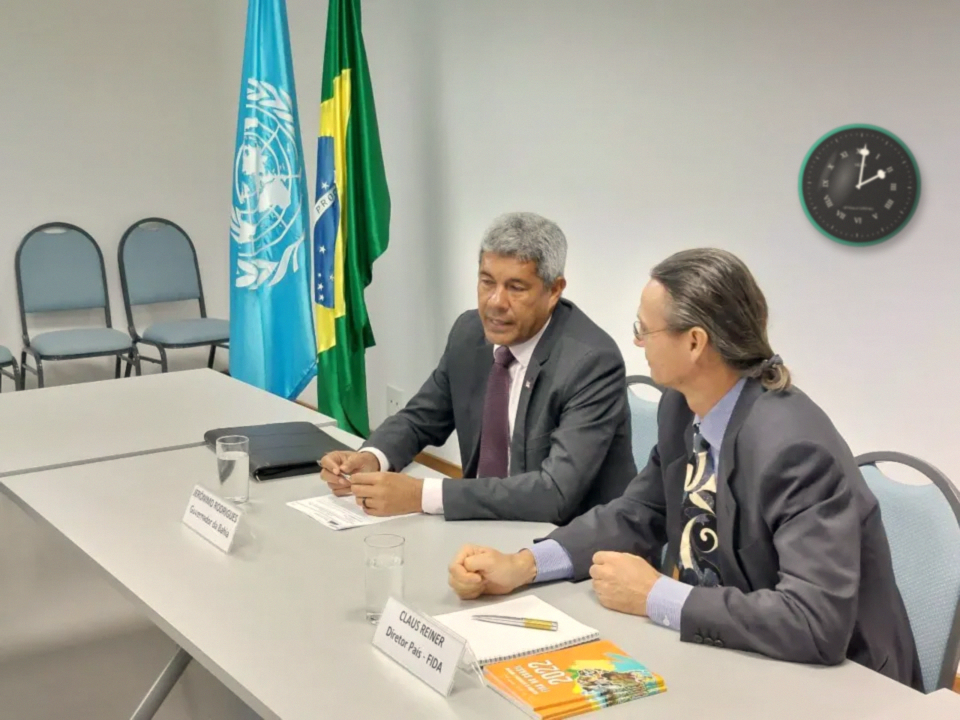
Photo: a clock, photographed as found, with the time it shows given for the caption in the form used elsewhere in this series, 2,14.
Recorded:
2,01
